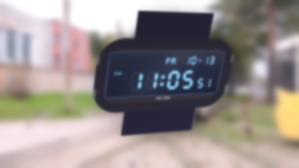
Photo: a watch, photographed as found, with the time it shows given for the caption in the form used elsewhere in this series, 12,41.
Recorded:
11,05
